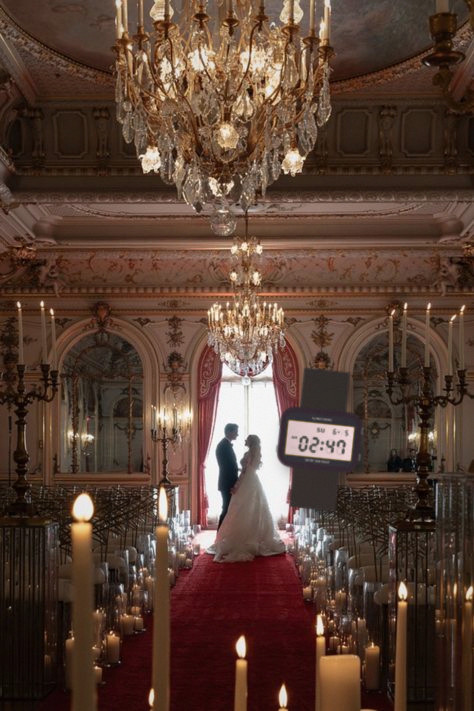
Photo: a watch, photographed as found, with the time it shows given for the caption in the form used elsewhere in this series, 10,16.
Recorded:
2,47
